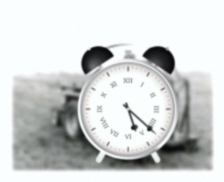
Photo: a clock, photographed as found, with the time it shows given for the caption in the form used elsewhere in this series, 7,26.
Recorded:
5,22
